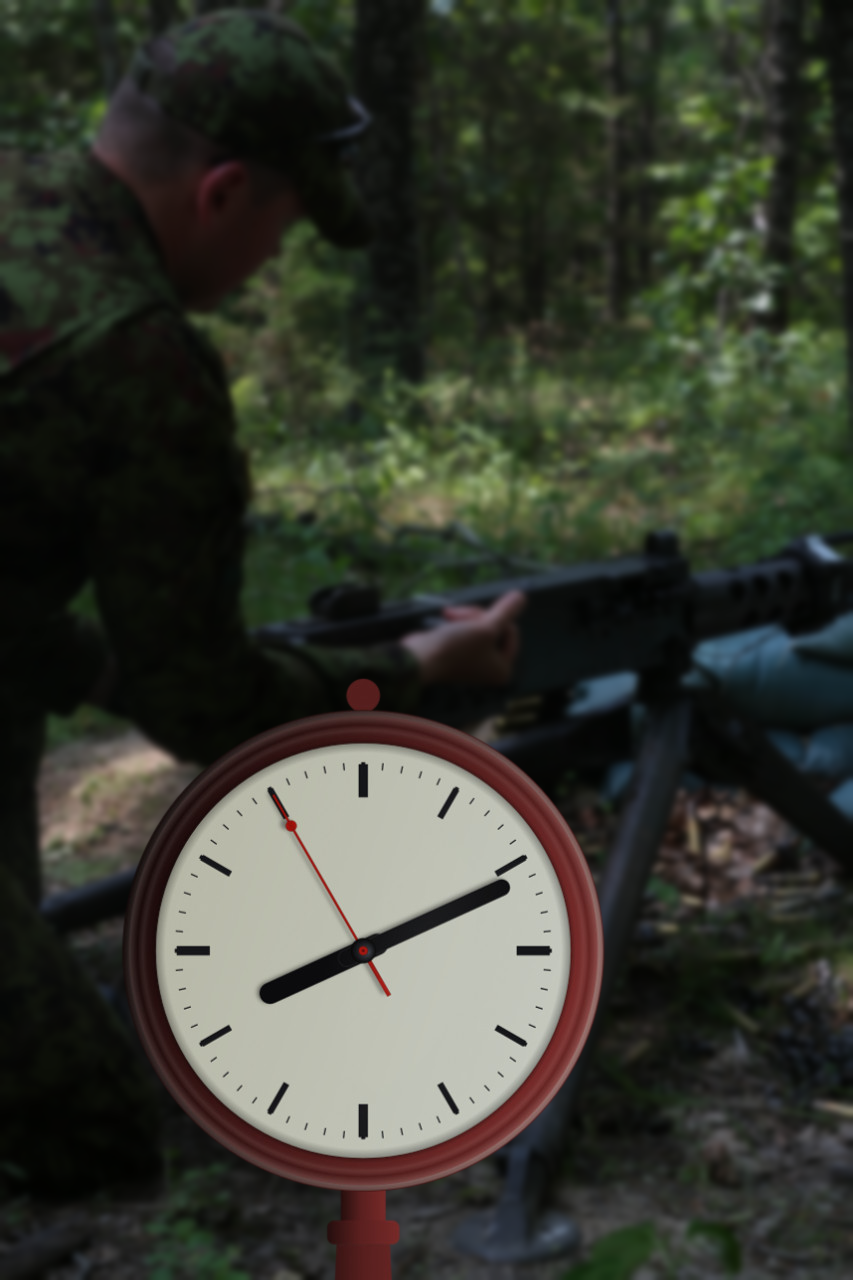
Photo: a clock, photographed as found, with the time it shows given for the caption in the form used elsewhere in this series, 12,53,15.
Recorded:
8,10,55
